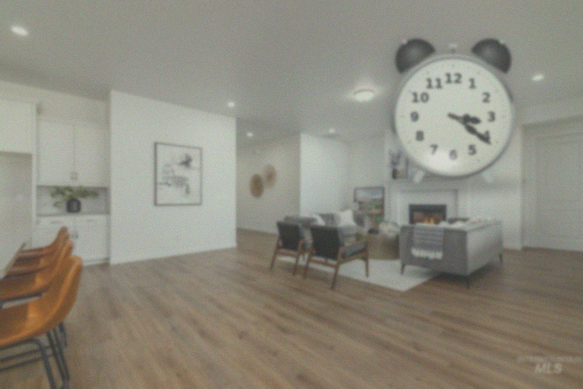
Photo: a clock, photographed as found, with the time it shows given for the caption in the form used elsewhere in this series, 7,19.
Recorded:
3,21
